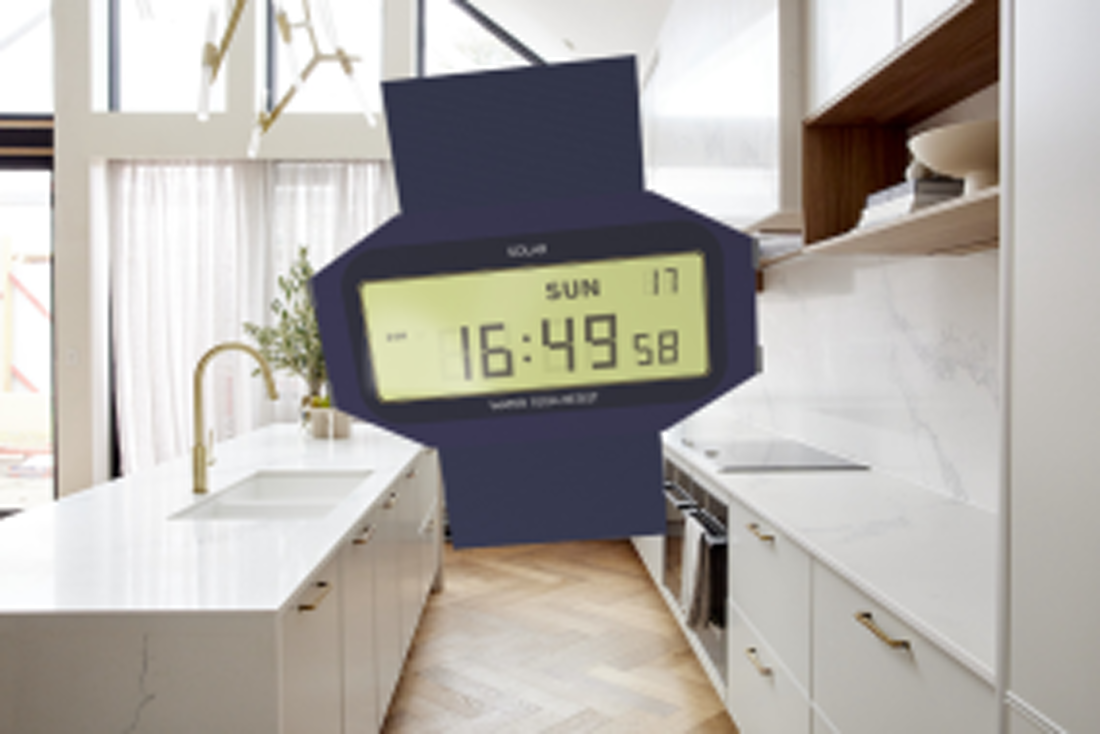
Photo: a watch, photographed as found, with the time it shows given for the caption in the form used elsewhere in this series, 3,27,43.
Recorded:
16,49,58
